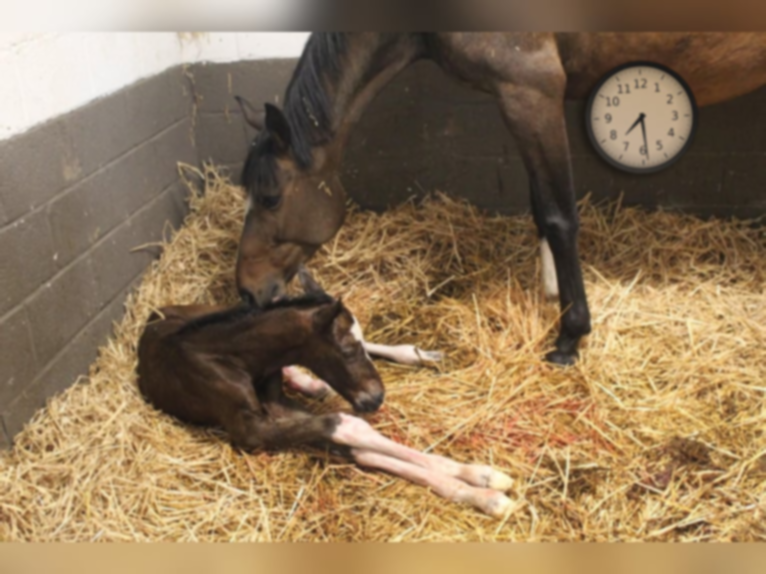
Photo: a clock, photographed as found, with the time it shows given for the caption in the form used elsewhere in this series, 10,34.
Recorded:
7,29
